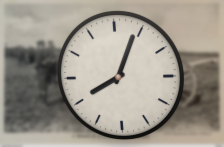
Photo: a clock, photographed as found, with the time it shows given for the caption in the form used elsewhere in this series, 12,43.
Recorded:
8,04
